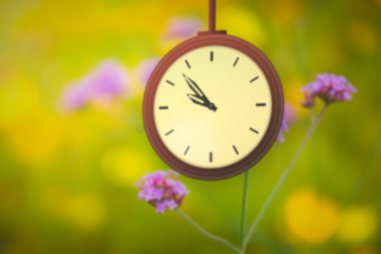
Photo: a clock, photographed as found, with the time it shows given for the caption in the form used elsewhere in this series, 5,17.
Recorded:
9,53
